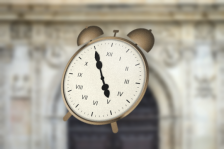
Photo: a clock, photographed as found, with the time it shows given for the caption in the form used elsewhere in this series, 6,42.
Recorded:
4,55
